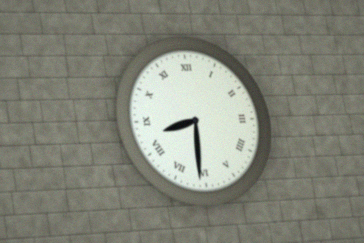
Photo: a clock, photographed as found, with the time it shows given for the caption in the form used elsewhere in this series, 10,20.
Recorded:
8,31
